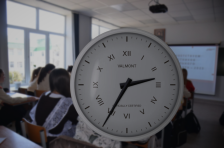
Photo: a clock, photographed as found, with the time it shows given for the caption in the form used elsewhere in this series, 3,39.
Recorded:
2,35
